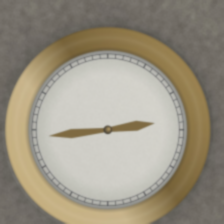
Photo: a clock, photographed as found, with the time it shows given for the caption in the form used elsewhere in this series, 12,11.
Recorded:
2,44
